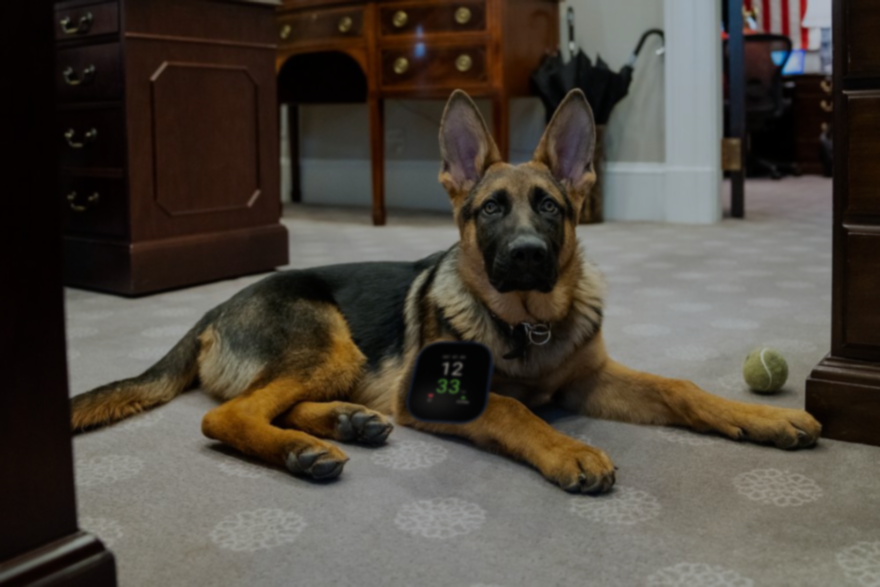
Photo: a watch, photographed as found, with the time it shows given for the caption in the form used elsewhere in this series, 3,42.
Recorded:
12,33
